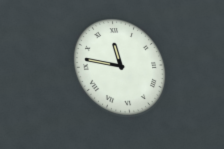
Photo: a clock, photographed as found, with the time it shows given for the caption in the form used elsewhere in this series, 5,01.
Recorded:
11,47
